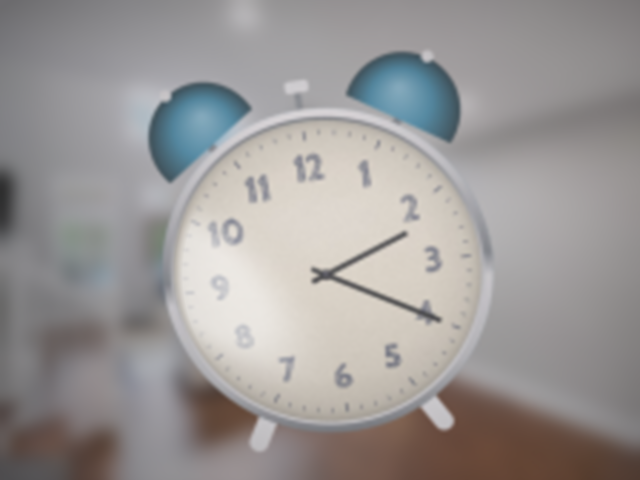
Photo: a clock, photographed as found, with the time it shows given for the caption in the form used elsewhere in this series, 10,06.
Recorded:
2,20
